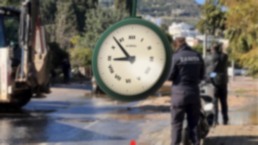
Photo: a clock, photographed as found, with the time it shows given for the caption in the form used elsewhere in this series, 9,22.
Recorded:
8,53
